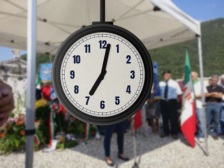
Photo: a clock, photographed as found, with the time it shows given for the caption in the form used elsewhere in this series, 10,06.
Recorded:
7,02
